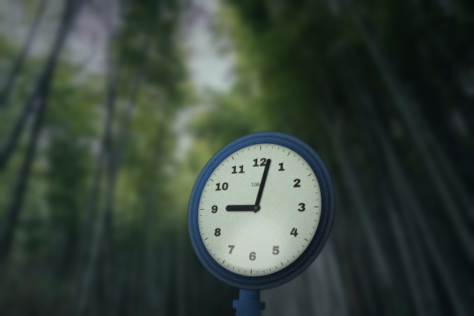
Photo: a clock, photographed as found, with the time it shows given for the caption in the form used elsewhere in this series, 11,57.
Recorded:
9,02
